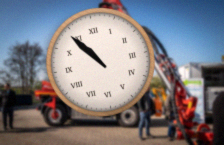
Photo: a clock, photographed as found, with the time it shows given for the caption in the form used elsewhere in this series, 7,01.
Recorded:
10,54
